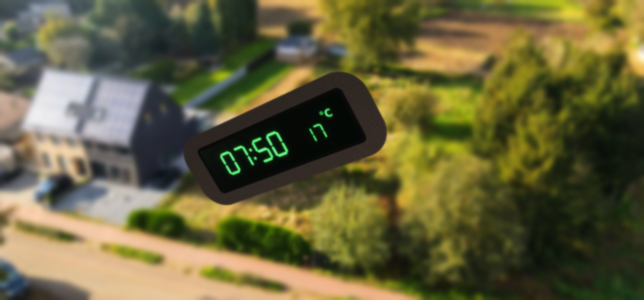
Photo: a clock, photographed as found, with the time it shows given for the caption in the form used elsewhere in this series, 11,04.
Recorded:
7,50
